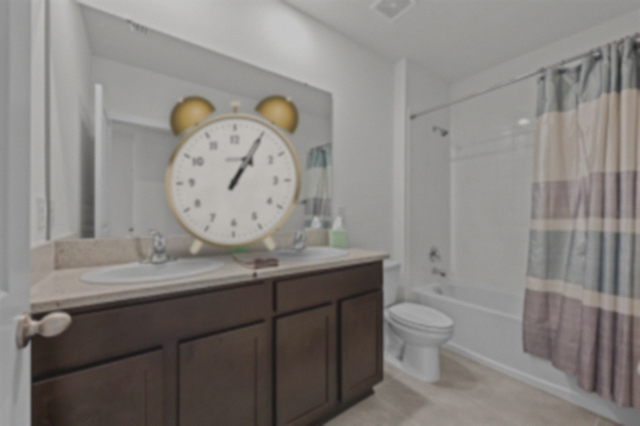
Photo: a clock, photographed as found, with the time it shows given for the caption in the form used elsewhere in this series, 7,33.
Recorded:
1,05
